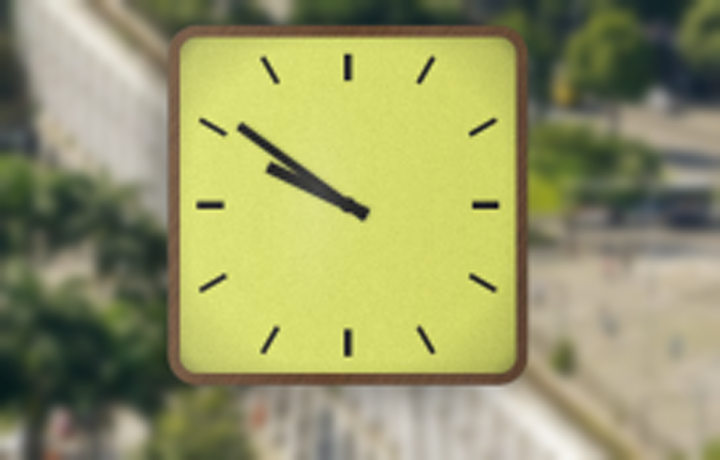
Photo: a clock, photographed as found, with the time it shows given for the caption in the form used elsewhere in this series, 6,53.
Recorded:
9,51
